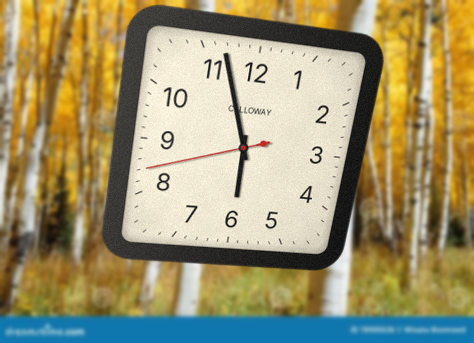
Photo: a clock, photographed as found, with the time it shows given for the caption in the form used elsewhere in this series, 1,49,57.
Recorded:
5,56,42
